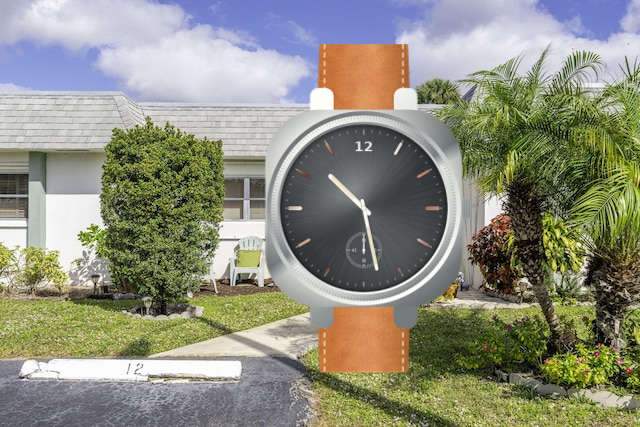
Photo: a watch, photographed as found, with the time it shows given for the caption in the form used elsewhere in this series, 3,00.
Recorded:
10,28
